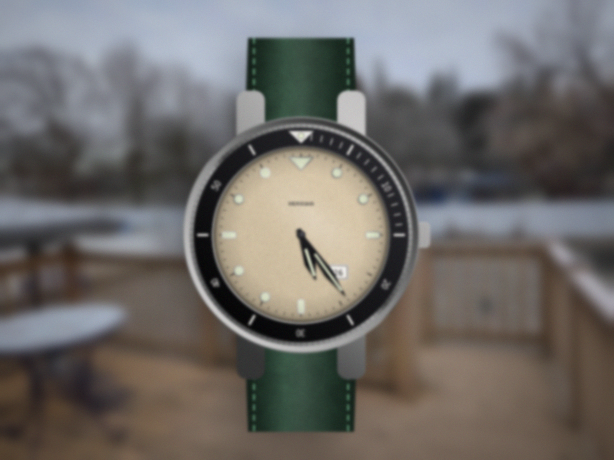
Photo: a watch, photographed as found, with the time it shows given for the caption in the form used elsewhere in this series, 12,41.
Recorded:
5,24
